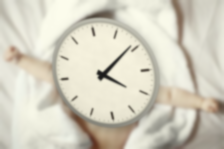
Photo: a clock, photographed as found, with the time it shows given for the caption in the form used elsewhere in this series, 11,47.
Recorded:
4,09
